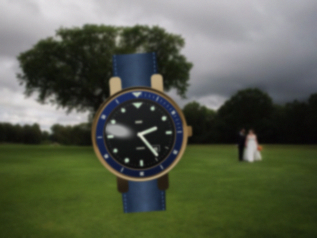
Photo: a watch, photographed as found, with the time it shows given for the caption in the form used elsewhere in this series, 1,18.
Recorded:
2,24
